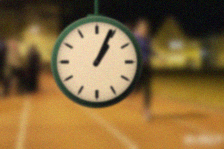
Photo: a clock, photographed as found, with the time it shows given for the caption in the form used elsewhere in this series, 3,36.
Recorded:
1,04
